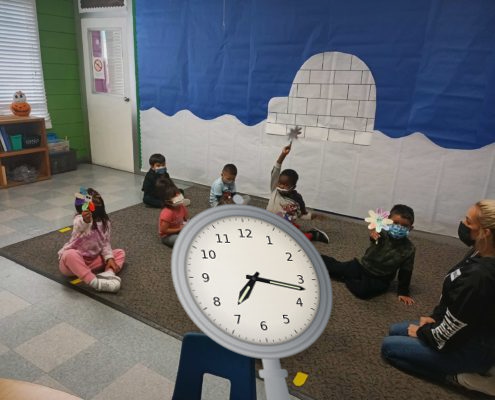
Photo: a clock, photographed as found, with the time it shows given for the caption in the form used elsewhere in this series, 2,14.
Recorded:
7,17
